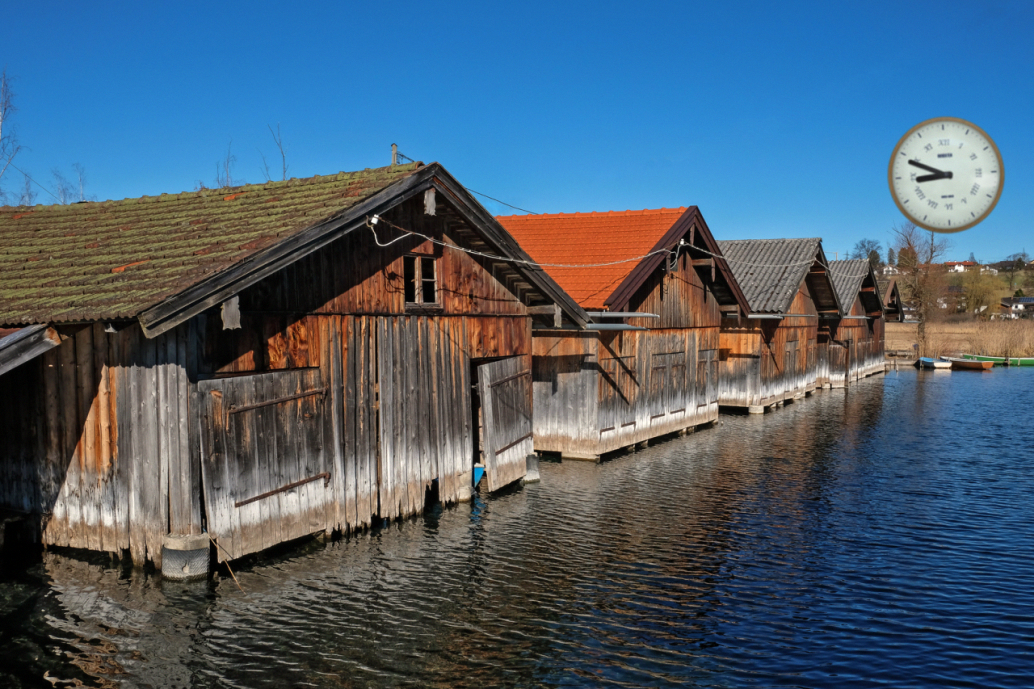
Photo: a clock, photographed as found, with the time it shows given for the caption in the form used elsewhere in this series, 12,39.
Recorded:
8,49
